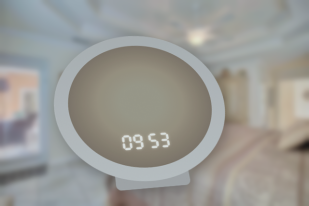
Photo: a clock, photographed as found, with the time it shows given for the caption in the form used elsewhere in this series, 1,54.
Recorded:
9,53
